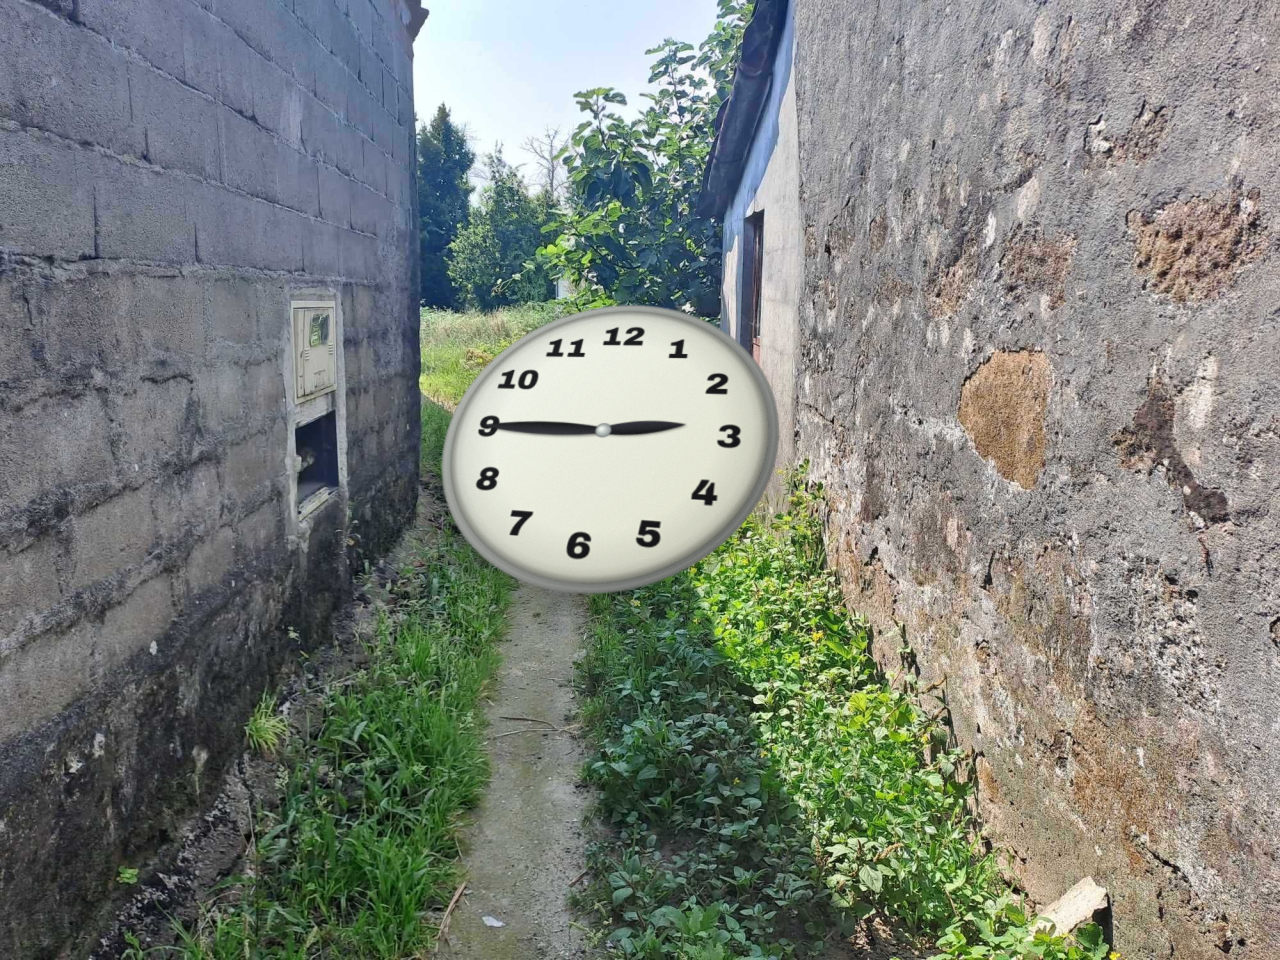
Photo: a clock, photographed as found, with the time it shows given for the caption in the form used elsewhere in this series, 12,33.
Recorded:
2,45
